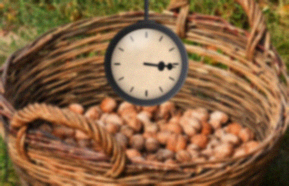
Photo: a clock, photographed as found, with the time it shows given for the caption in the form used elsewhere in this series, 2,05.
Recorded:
3,16
